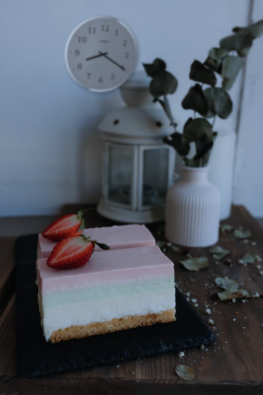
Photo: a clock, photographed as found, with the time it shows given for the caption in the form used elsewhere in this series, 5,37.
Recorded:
8,20
